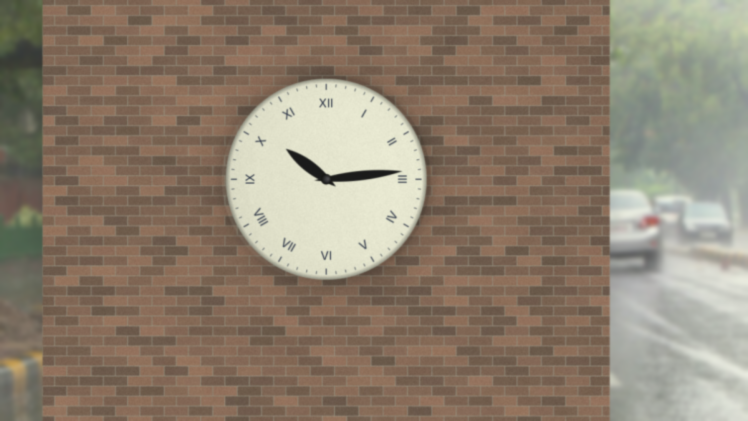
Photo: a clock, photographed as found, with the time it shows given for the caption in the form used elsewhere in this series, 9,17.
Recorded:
10,14
